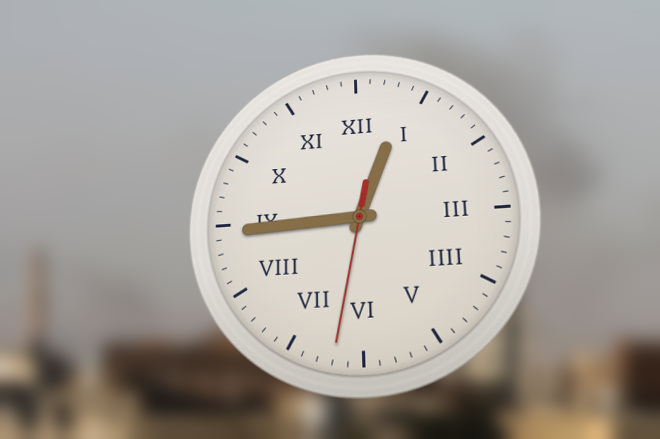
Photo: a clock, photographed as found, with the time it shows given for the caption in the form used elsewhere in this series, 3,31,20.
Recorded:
12,44,32
